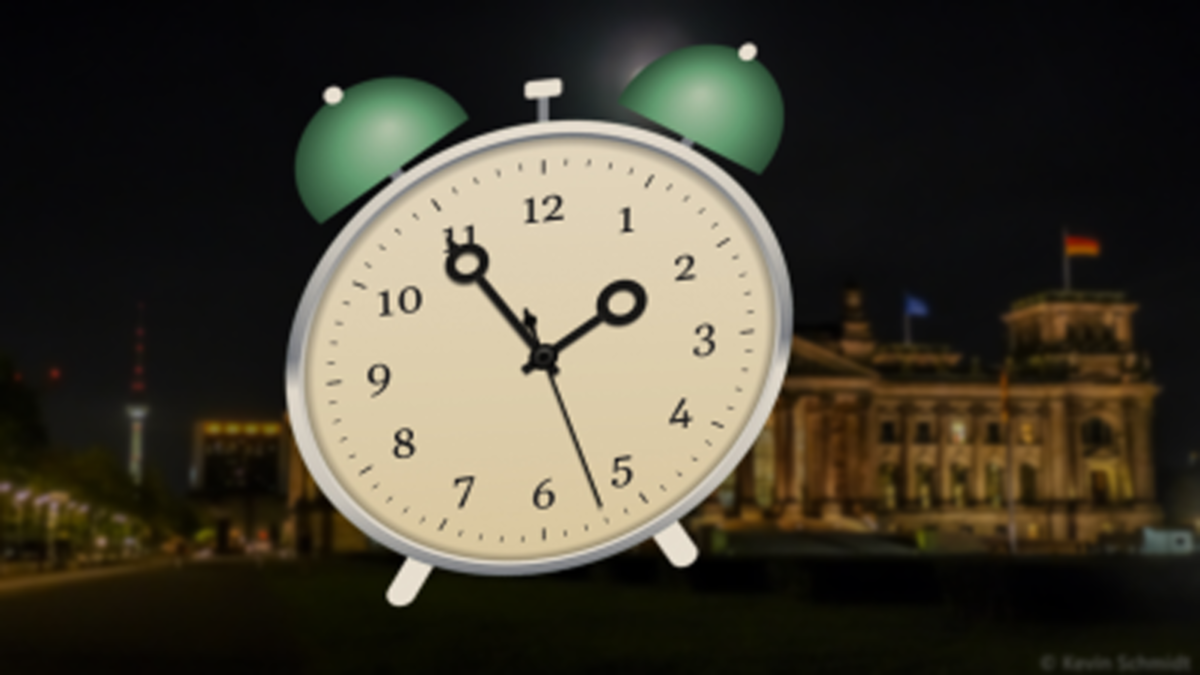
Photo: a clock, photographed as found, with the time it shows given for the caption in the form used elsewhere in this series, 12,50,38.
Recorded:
1,54,27
